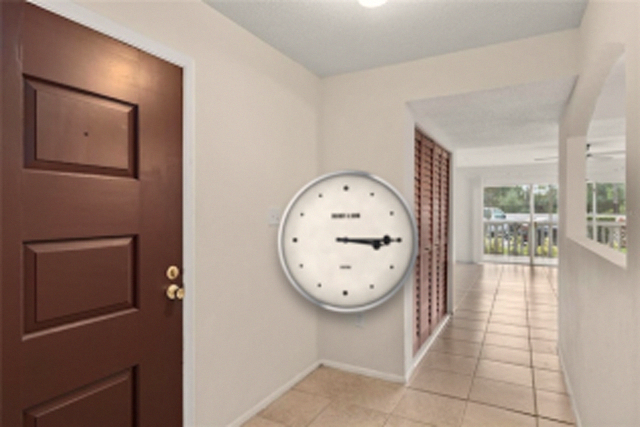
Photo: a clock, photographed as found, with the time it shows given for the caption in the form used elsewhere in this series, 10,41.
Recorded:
3,15
